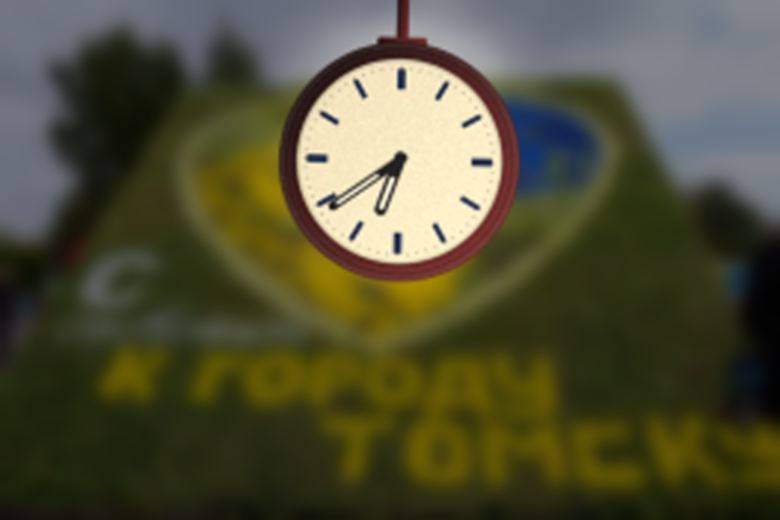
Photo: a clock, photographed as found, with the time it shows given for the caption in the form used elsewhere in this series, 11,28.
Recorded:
6,39
